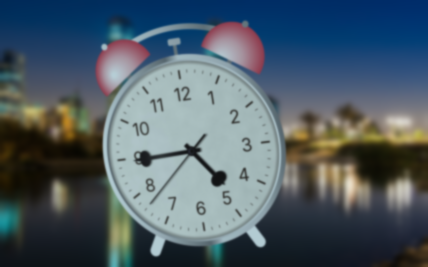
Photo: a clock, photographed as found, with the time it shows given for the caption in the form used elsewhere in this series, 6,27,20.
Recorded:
4,44,38
